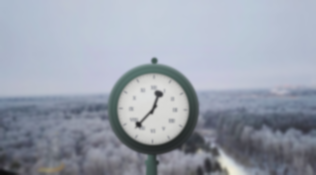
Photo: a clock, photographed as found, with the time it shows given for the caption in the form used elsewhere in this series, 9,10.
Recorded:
12,37
